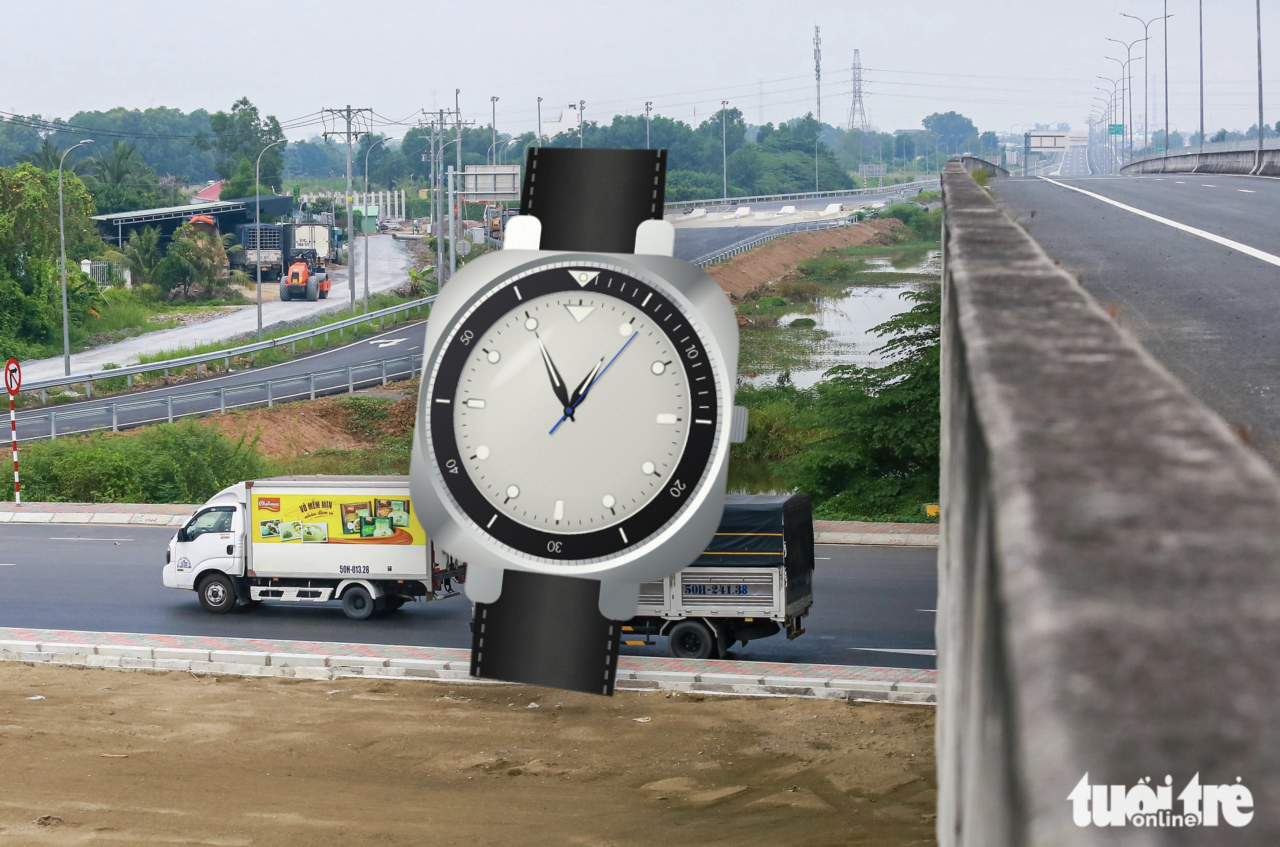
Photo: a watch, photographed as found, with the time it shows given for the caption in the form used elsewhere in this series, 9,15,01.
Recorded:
12,55,06
